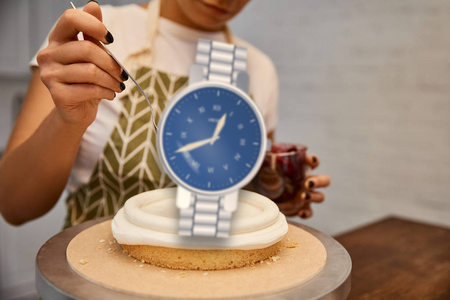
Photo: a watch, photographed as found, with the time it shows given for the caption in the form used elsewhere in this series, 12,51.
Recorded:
12,41
